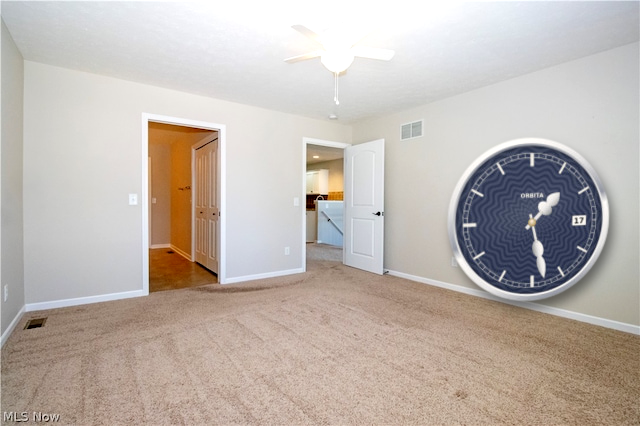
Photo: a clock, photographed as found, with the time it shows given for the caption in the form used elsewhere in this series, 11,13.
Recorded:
1,28
